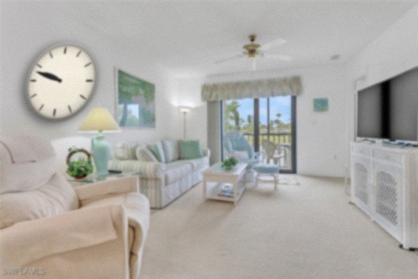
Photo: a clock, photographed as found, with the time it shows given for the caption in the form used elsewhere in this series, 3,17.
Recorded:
9,48
